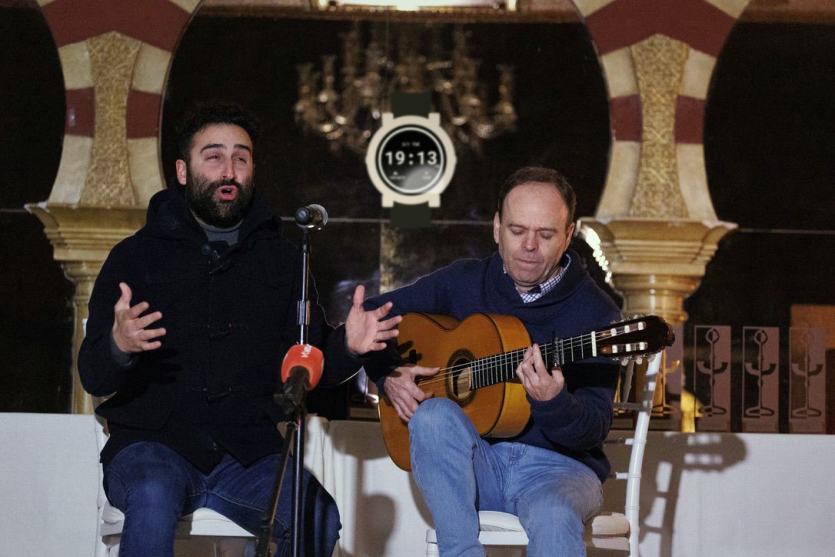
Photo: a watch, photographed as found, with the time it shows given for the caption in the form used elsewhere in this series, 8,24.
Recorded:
19,13
